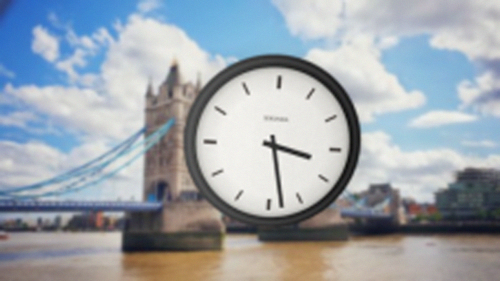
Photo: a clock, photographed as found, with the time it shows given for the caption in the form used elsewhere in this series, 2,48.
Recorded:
3,28
